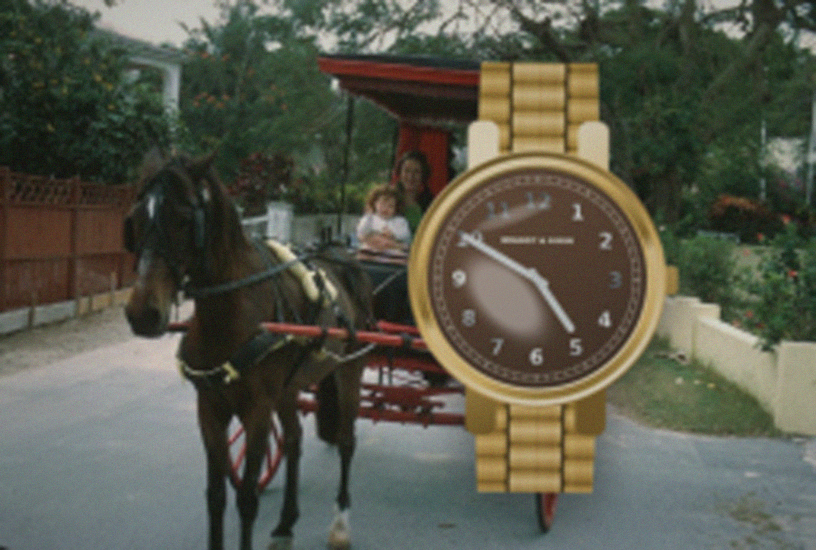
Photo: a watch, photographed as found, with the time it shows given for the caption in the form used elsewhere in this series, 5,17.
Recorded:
4,50
